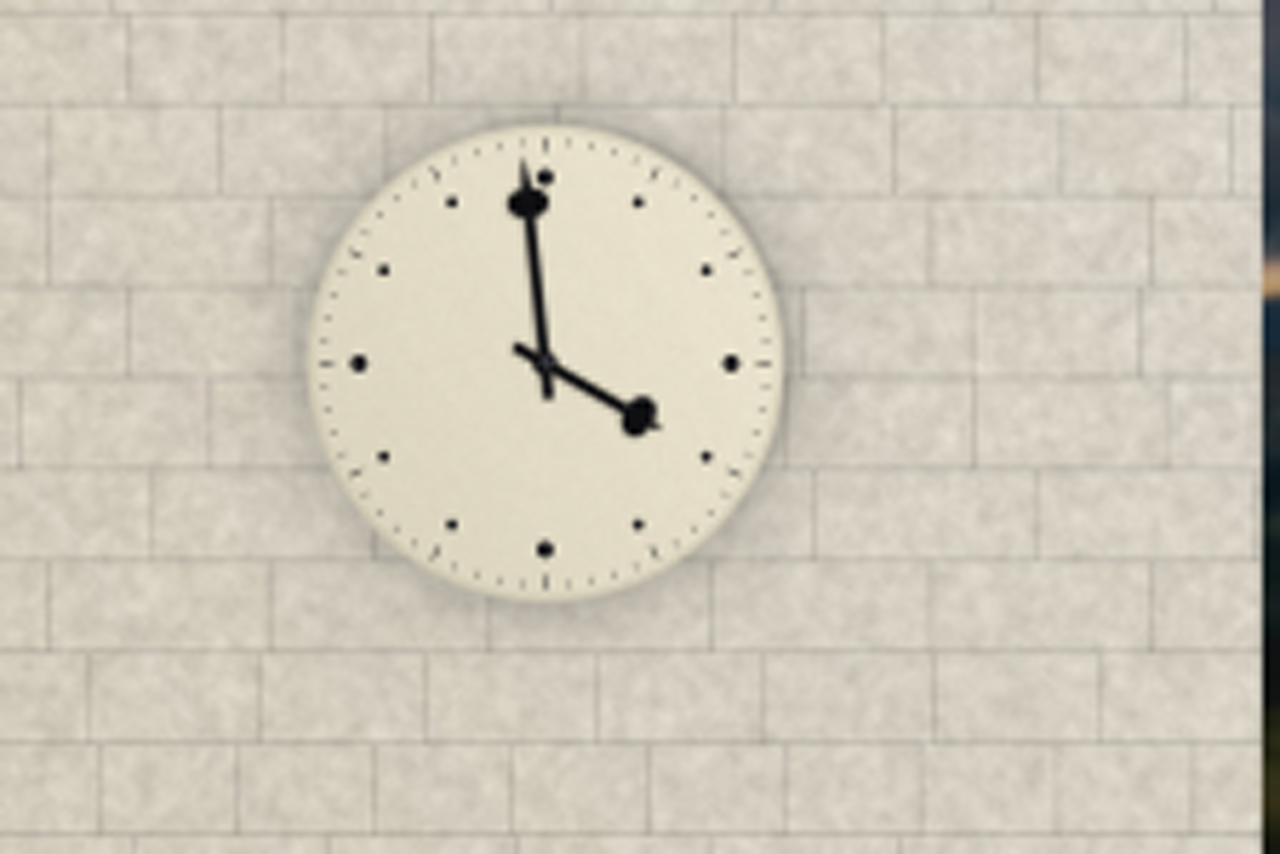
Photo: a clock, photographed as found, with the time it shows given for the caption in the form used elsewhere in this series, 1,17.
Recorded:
3,59
